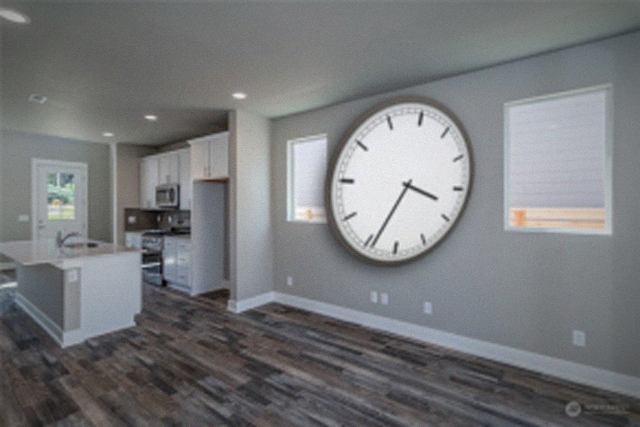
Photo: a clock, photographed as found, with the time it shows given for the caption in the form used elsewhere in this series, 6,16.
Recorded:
3,34
